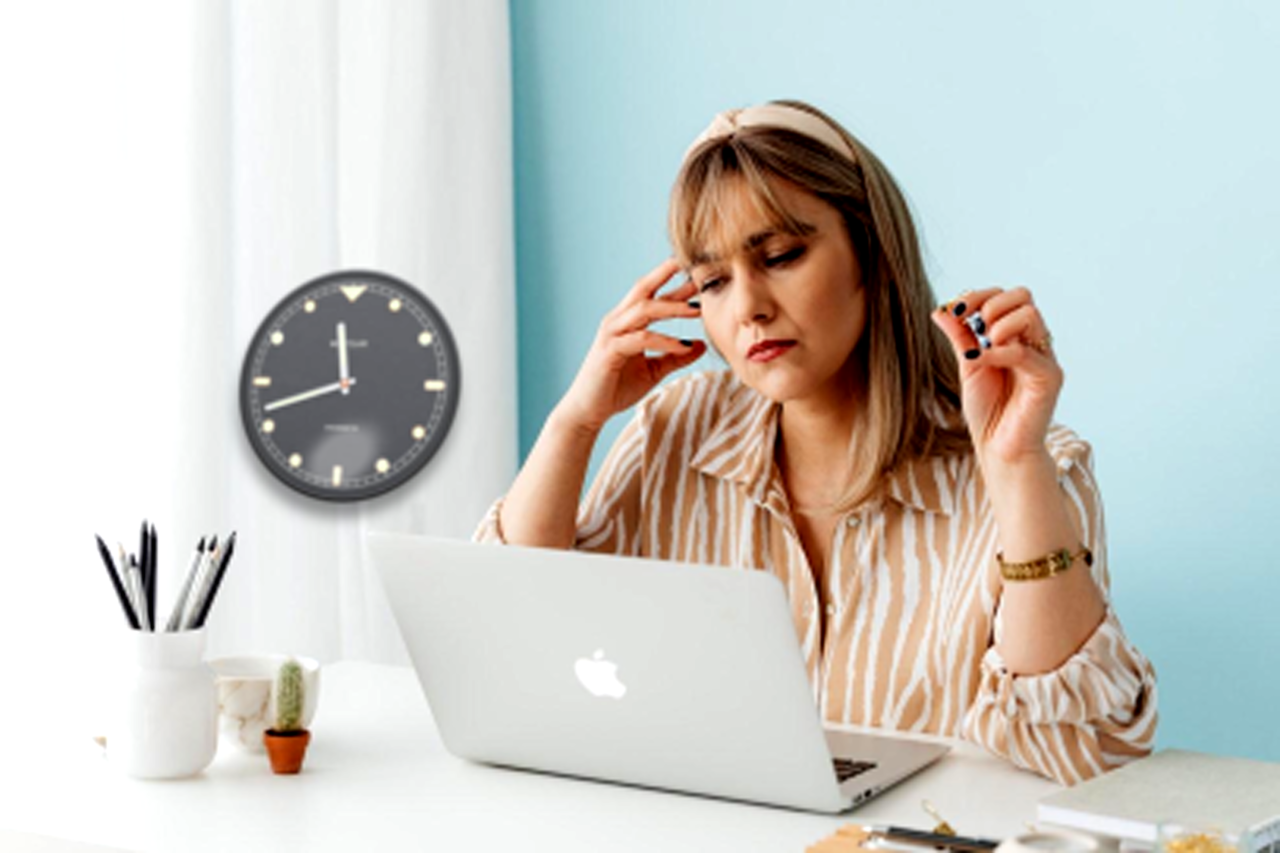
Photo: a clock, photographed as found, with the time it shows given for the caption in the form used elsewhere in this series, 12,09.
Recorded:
11,42
